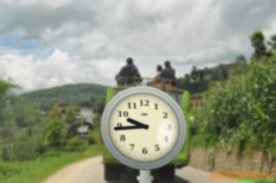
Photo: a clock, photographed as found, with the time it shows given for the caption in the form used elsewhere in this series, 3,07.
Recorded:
9,44
